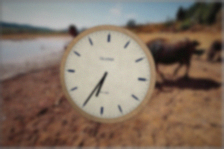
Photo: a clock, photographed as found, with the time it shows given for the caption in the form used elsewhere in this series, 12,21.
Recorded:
6,35
